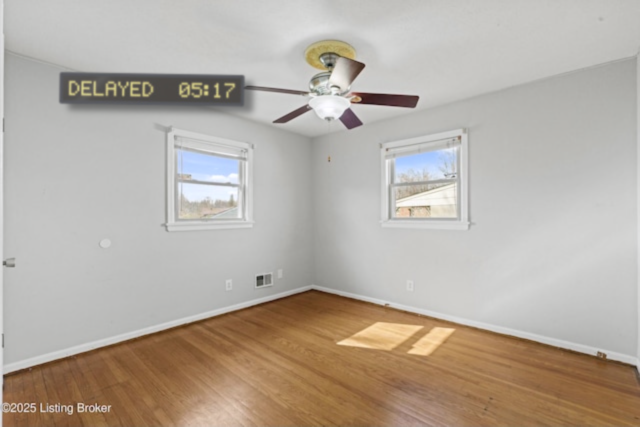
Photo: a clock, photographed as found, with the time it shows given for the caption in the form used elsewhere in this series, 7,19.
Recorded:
5,17
